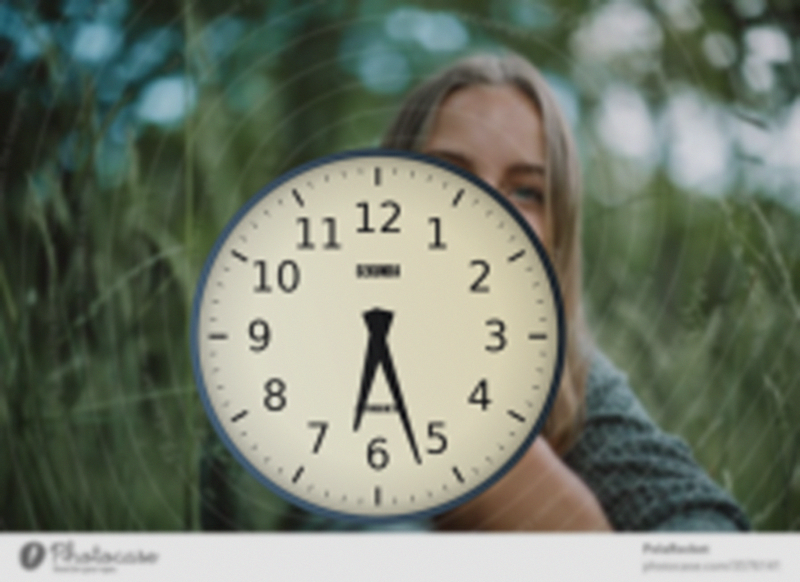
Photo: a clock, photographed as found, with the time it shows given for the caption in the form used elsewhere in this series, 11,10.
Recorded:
6,27
